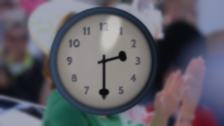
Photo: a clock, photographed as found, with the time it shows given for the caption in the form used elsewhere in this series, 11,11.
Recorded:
2,30
